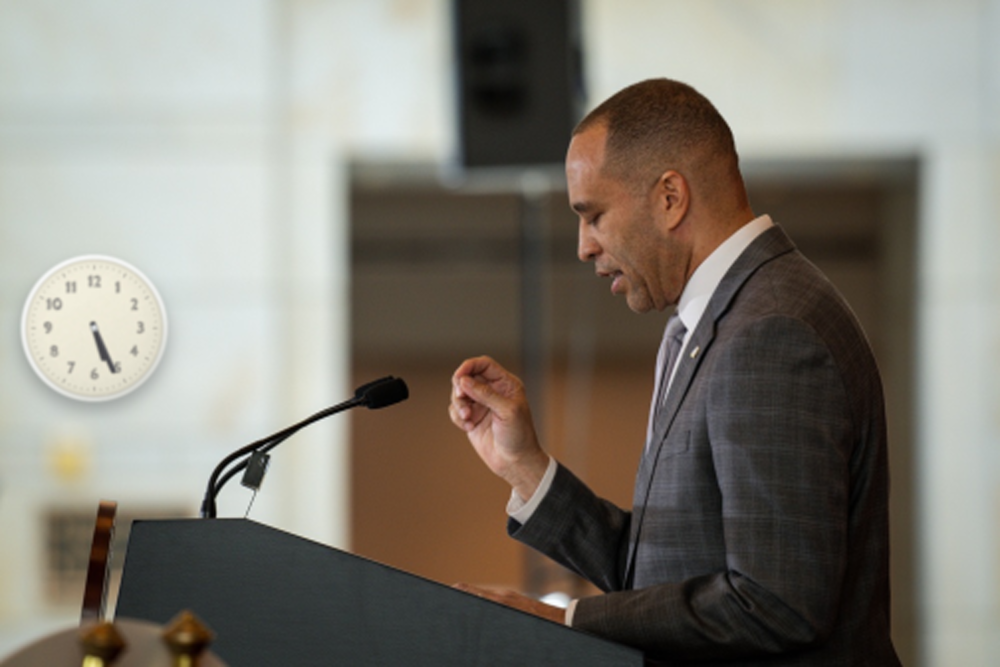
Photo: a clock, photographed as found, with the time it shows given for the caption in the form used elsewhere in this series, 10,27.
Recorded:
5,26
